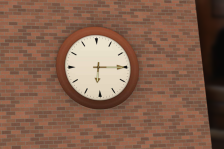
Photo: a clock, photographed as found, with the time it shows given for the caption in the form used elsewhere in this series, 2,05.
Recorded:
6,15
